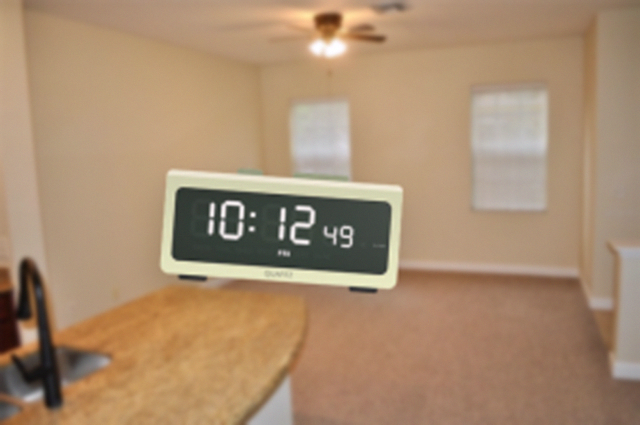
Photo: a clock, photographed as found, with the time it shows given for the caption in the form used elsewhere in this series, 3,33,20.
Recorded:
10,12,49
